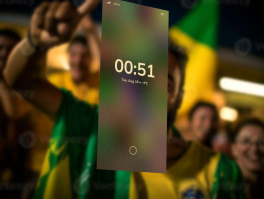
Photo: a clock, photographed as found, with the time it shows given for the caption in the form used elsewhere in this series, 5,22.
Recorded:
0,51
